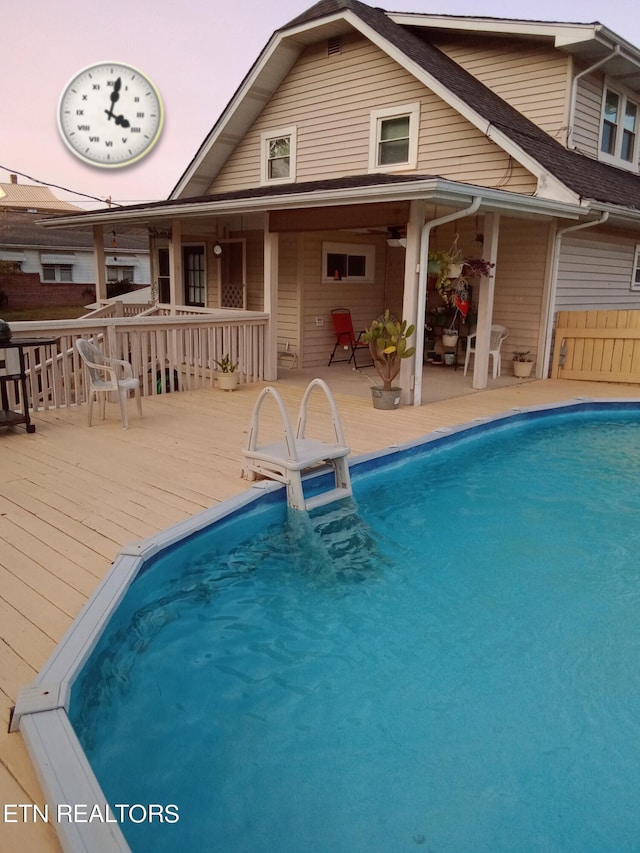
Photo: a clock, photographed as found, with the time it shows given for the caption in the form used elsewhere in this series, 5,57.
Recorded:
4,02
